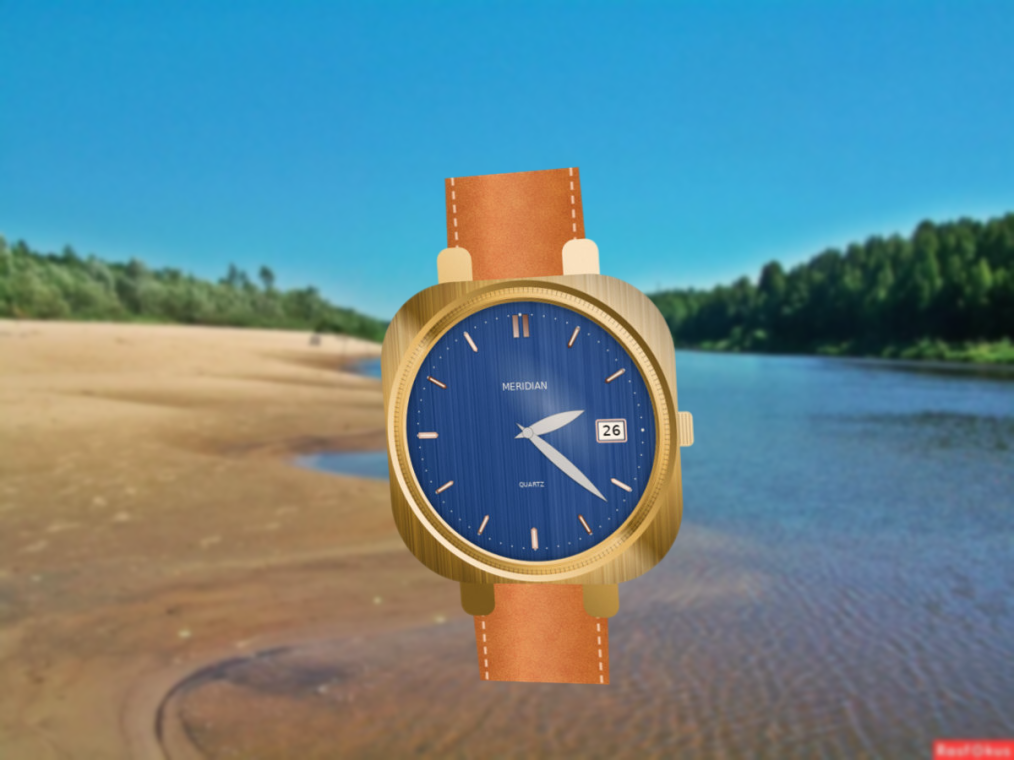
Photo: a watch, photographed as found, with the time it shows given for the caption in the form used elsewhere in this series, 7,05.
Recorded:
2,22
